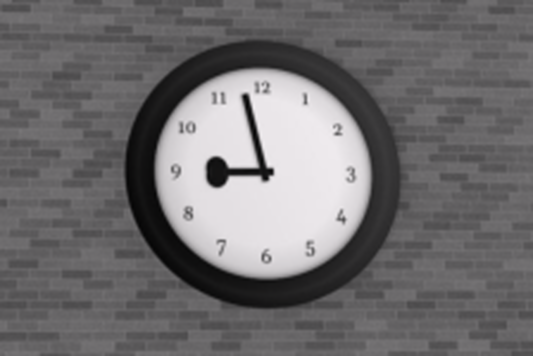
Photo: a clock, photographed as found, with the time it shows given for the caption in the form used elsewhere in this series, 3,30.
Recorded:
8,58
